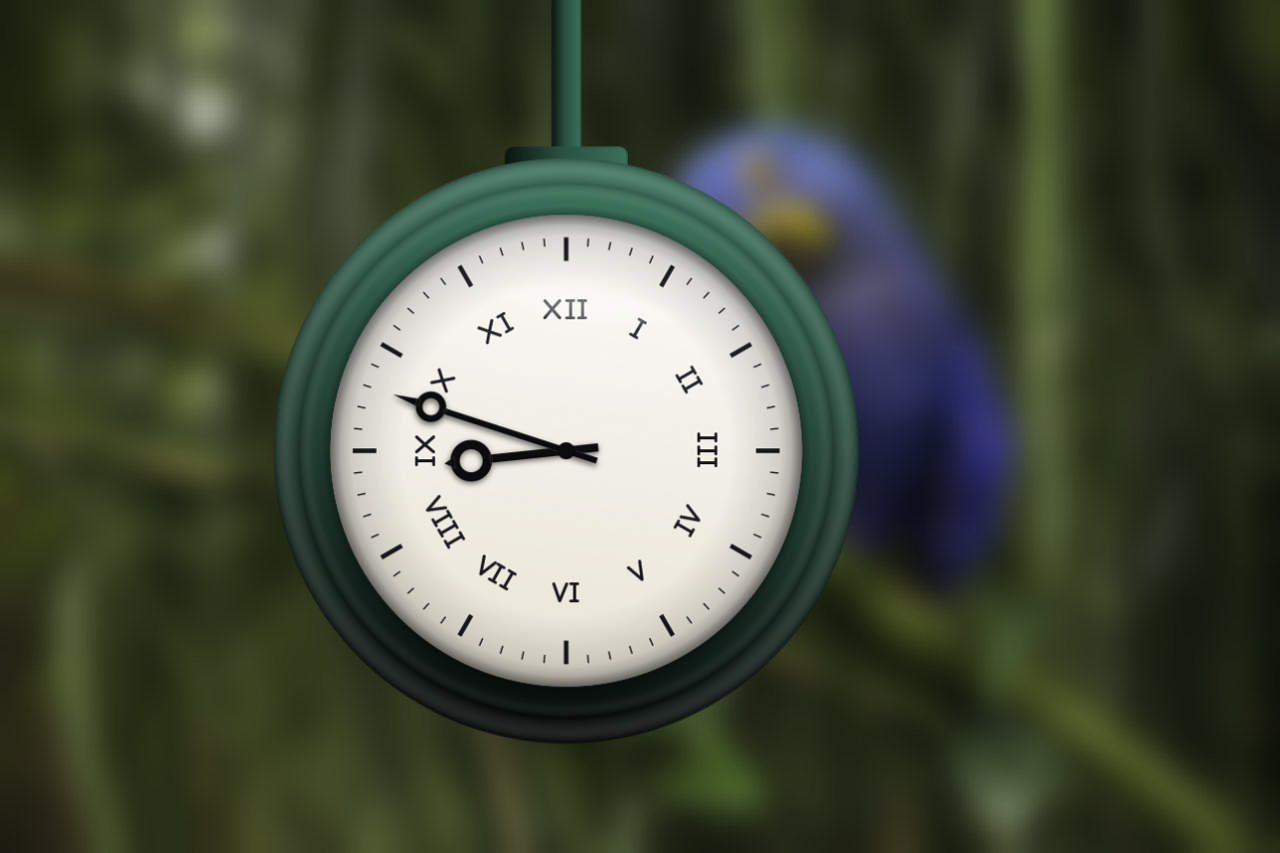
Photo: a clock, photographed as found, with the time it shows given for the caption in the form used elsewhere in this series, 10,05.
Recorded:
8,48
